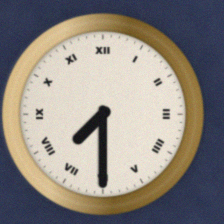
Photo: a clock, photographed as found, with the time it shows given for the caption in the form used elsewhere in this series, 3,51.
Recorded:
7,30
